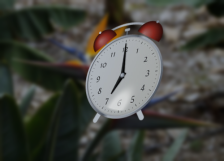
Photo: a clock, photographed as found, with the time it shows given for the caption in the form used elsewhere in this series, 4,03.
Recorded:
7,00
